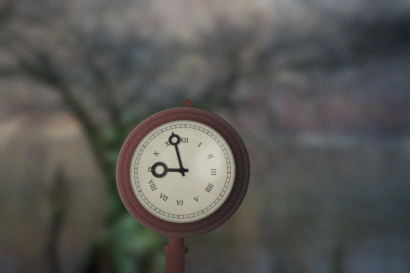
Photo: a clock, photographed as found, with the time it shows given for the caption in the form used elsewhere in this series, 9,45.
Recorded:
8,57
